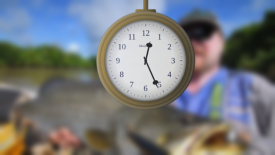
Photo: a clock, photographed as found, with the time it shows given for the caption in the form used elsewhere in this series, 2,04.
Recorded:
12,26
